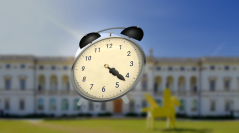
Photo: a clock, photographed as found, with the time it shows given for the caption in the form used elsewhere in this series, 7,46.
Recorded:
4,22
